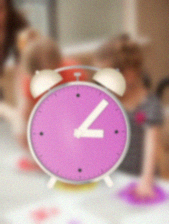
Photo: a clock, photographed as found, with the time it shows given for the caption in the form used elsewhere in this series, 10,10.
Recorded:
3,07
